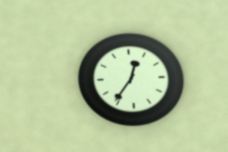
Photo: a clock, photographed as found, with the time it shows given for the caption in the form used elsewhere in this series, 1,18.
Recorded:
12,36
